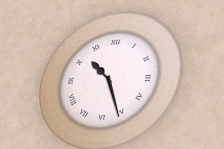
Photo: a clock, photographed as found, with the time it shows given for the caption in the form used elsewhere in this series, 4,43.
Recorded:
10,26
